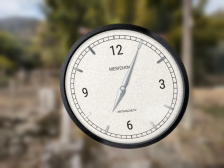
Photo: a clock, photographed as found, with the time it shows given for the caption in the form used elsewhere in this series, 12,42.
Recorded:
7,05
